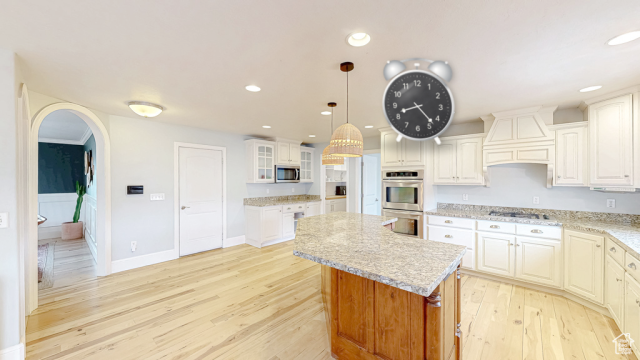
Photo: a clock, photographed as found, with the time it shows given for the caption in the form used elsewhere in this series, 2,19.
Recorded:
8,23
